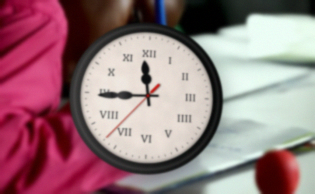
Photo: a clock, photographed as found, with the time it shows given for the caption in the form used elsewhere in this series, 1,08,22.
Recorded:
11,44,37
